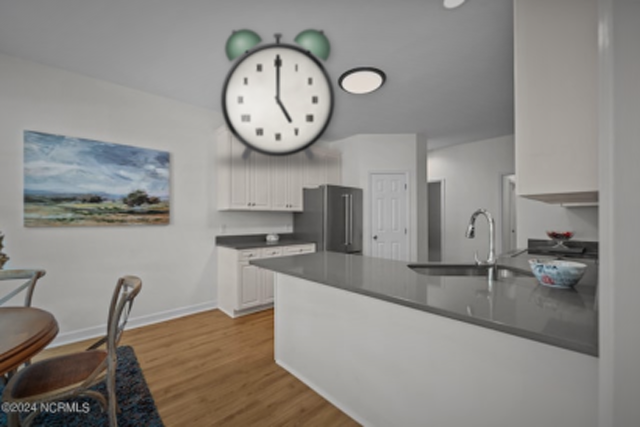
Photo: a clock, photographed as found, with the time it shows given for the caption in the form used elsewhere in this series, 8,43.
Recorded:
5,00
